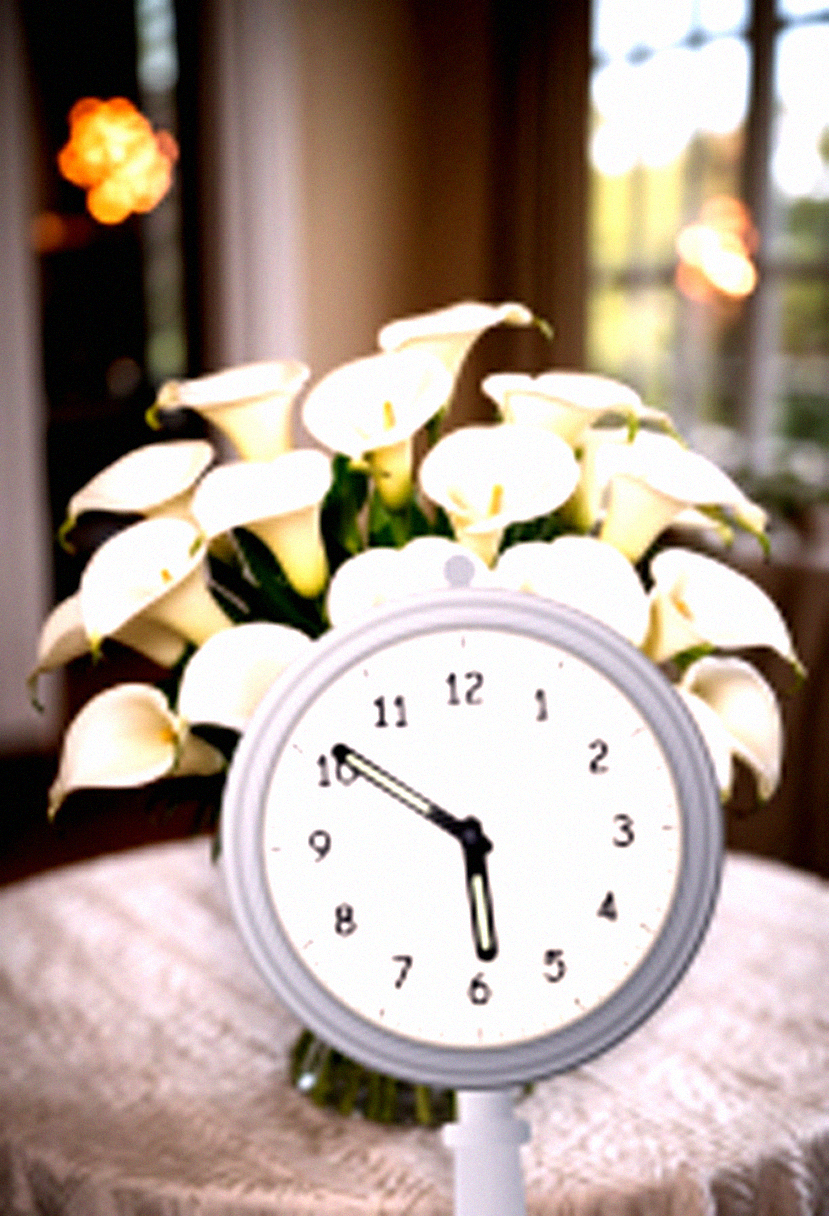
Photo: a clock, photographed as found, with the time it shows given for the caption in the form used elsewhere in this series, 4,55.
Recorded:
5,51
